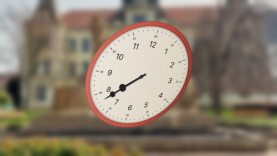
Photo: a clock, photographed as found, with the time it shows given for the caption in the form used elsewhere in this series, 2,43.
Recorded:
7,38
